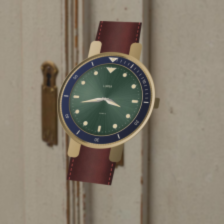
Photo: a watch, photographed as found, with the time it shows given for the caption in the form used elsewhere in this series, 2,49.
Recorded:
3,43
